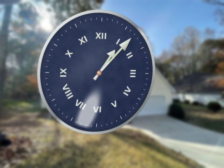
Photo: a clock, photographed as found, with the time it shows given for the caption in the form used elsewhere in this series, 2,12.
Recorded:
1,07
